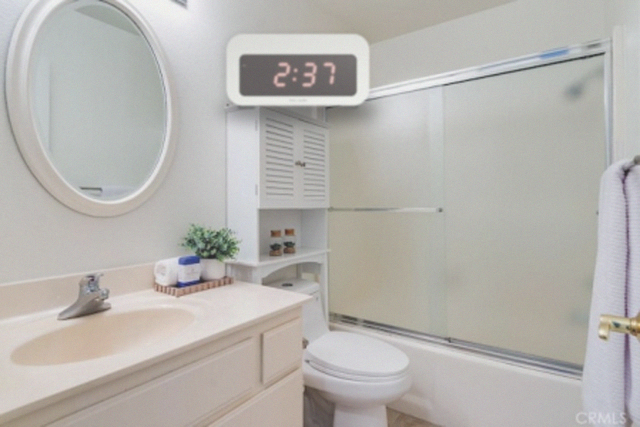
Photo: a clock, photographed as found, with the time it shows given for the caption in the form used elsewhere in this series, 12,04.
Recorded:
2,37
